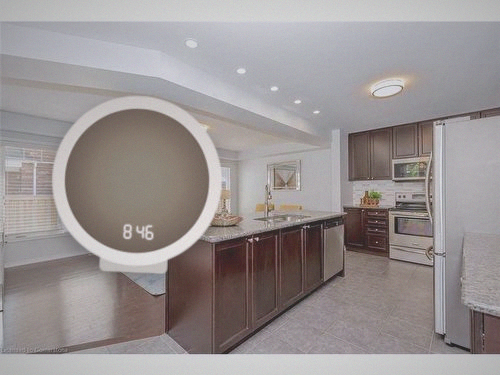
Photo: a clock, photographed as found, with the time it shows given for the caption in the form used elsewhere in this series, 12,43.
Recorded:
8,46
